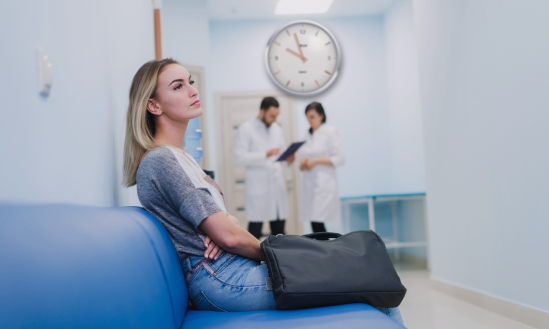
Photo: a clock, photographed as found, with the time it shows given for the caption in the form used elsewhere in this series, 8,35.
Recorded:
9,57
